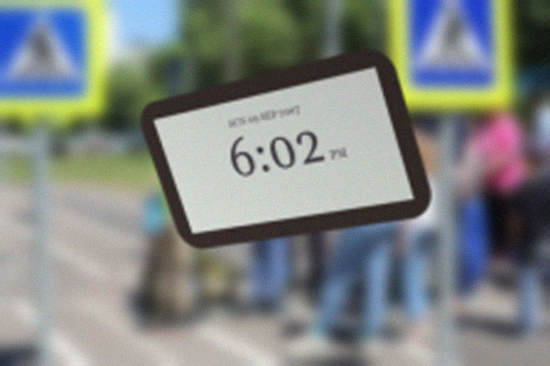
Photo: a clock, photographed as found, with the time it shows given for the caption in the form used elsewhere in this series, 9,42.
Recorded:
6,02
